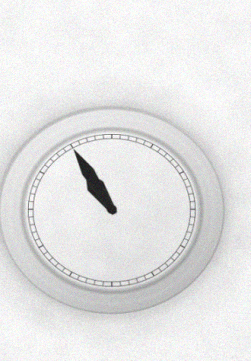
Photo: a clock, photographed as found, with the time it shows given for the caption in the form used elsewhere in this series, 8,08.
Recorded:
10,55
